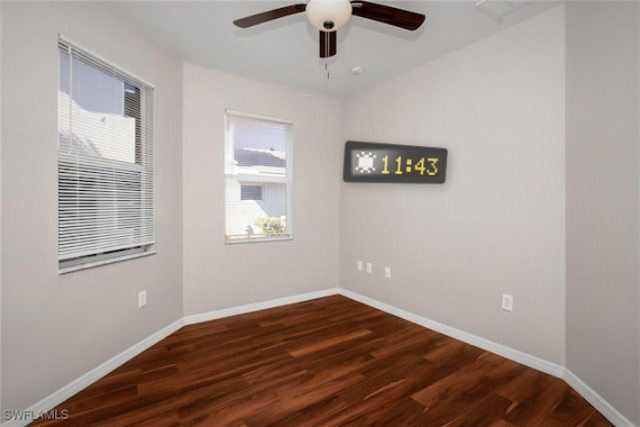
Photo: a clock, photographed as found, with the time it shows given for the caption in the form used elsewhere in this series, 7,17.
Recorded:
11,43
